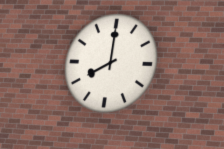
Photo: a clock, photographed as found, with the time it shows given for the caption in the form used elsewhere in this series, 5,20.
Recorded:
8,00
